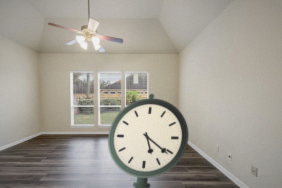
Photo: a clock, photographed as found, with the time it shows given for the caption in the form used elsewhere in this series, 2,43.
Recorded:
5,21
